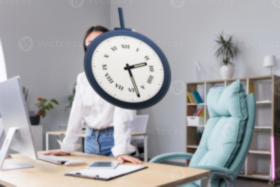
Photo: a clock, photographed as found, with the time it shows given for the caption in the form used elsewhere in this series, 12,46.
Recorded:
2,28
